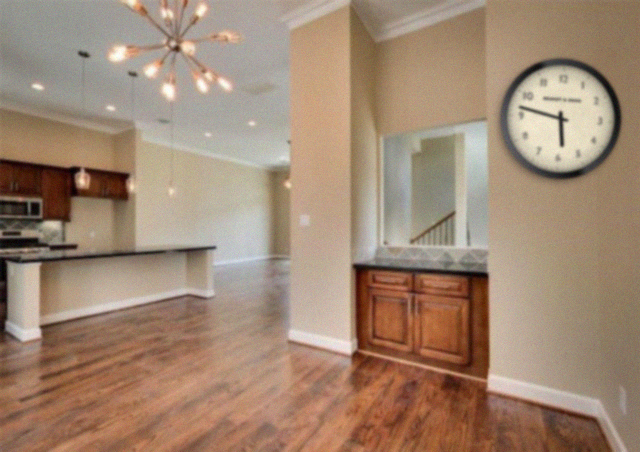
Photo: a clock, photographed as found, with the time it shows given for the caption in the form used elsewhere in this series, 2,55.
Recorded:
5,47
